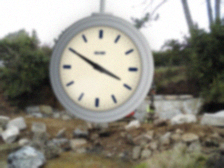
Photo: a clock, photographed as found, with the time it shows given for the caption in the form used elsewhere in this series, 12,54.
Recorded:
3,50
